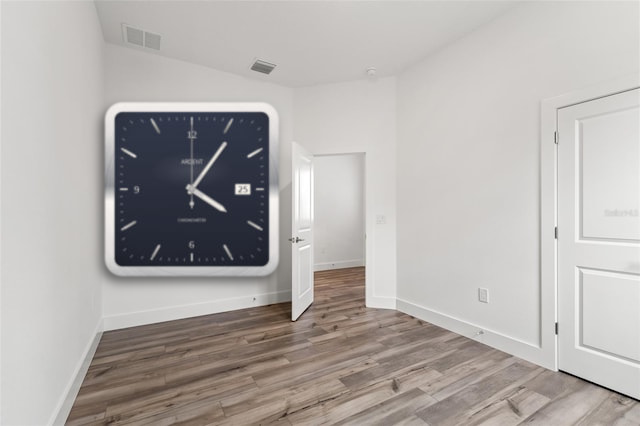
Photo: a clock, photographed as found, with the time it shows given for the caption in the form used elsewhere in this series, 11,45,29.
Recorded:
4,06,00
